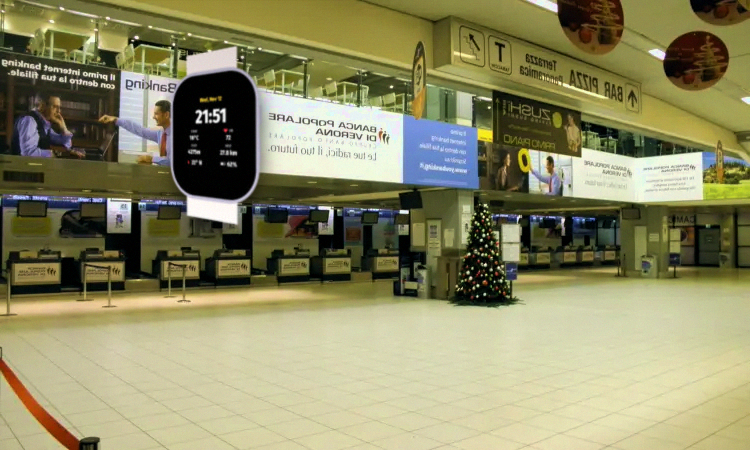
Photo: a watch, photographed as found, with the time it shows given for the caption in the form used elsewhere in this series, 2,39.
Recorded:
21,51
